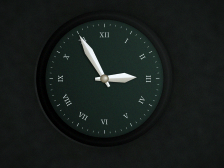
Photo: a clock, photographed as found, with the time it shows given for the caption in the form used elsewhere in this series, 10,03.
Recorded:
2,55
